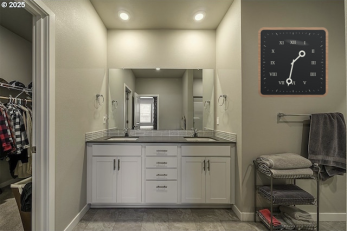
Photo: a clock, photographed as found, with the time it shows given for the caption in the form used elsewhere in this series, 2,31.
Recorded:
1,32
